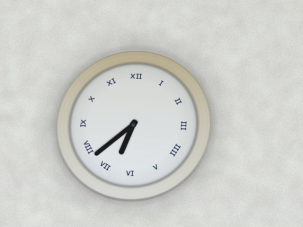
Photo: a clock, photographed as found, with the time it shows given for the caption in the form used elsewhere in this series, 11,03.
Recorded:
6,38
